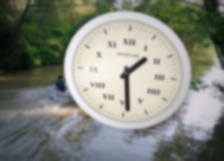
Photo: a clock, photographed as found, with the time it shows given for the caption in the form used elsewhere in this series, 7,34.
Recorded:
1,29
